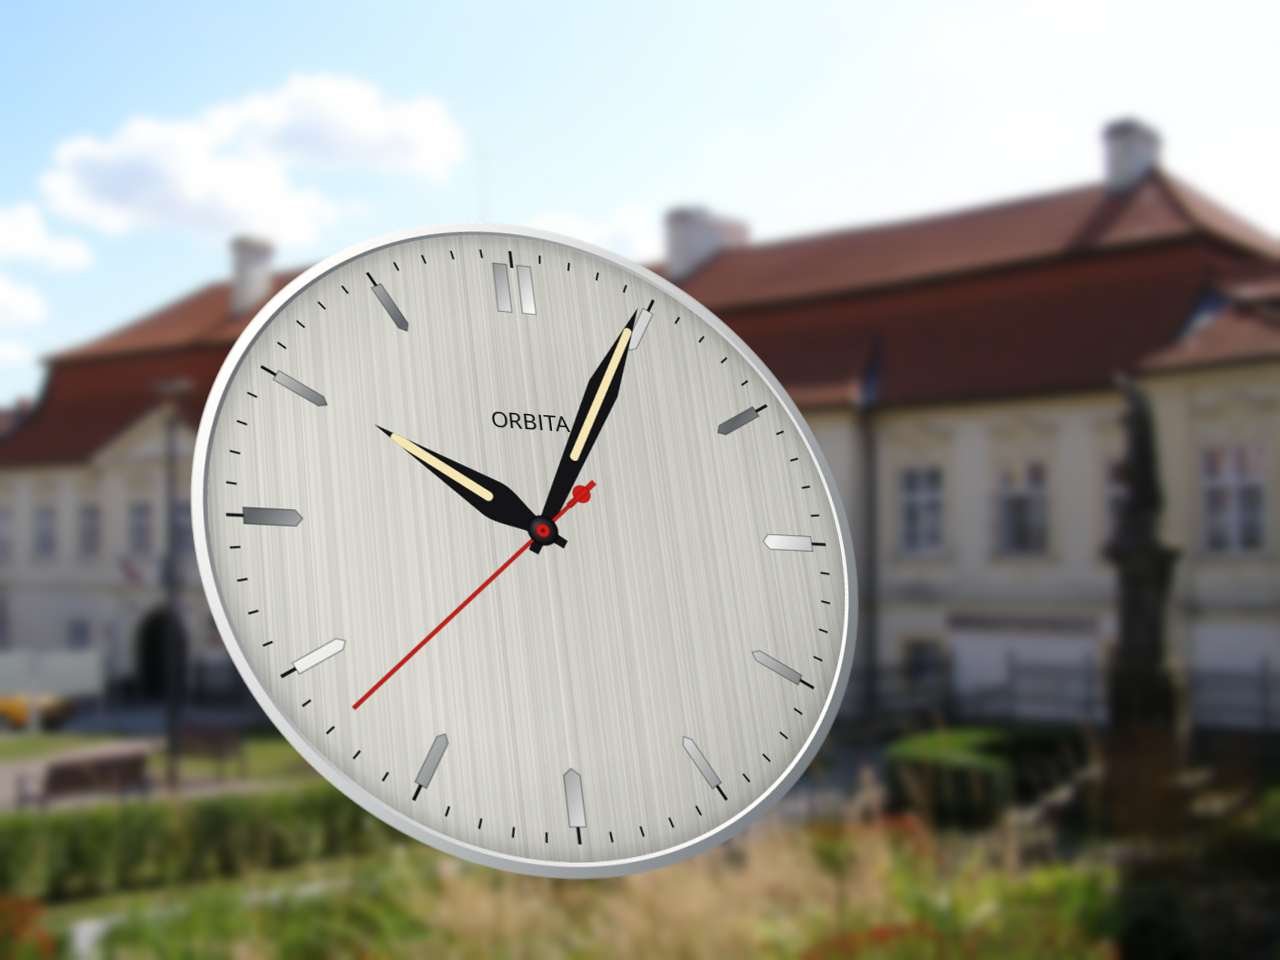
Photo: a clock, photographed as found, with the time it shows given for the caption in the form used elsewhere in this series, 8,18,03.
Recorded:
10,04,38
